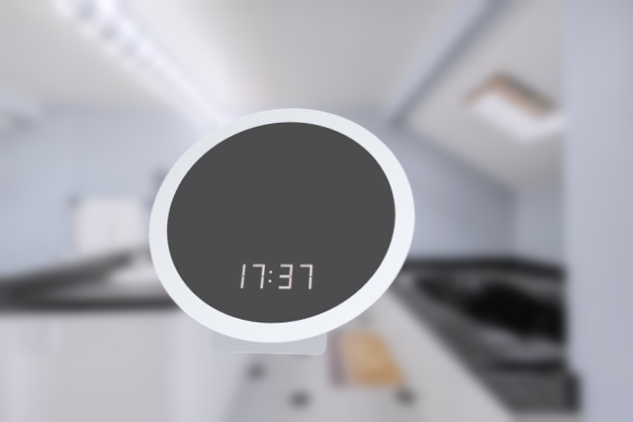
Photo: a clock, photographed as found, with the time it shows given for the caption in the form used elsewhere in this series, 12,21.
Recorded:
17,37
